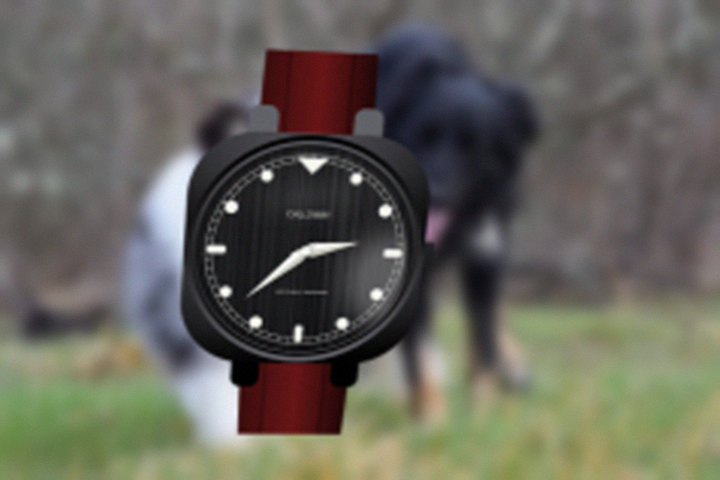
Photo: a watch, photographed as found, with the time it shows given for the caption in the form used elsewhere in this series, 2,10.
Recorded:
2,38
